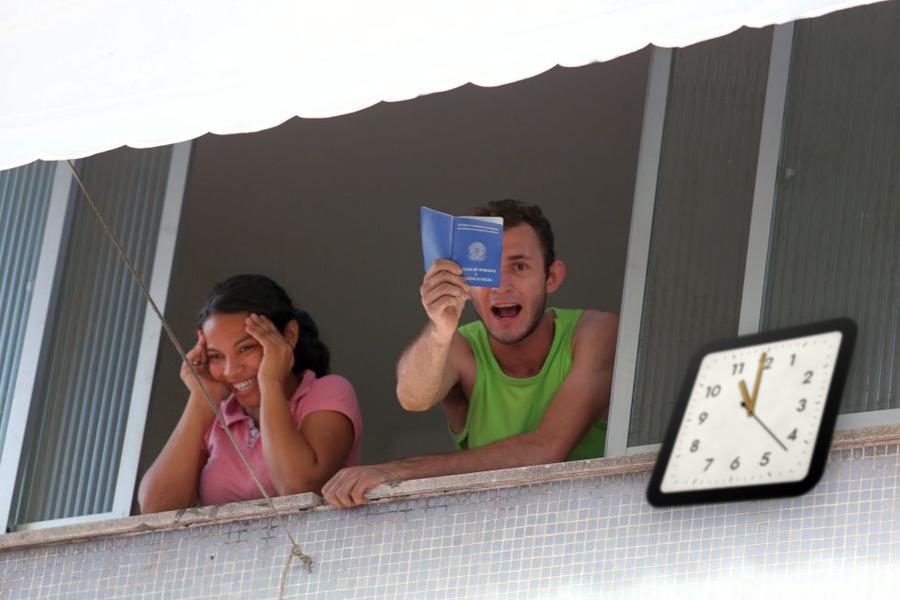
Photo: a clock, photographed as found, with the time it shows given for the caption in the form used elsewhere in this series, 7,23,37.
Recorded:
10,59,22
